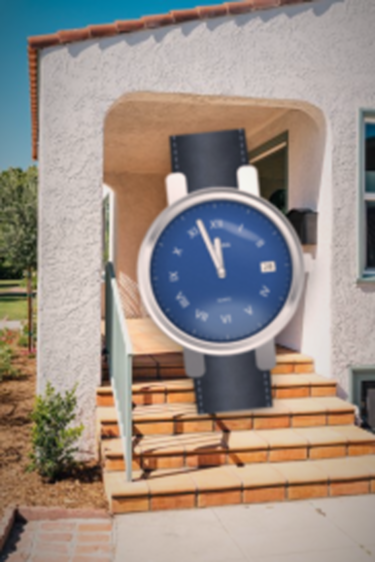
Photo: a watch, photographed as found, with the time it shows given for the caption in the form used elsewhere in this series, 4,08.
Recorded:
11,57
